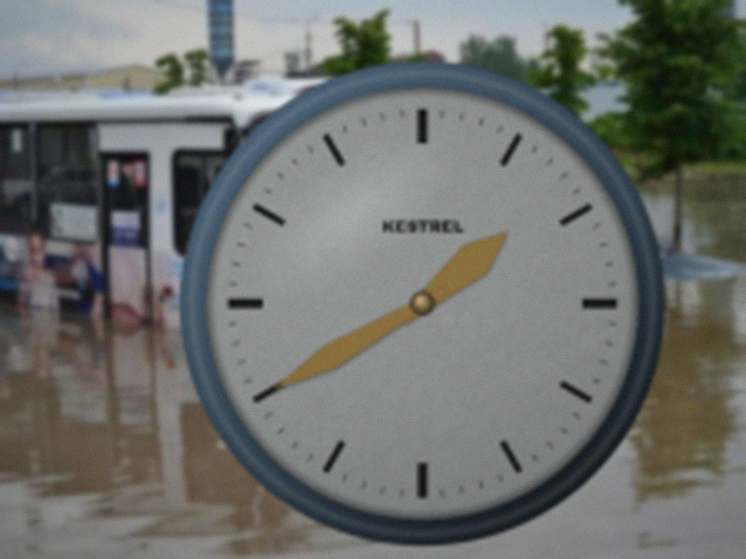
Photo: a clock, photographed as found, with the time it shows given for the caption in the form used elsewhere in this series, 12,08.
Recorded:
1,40
